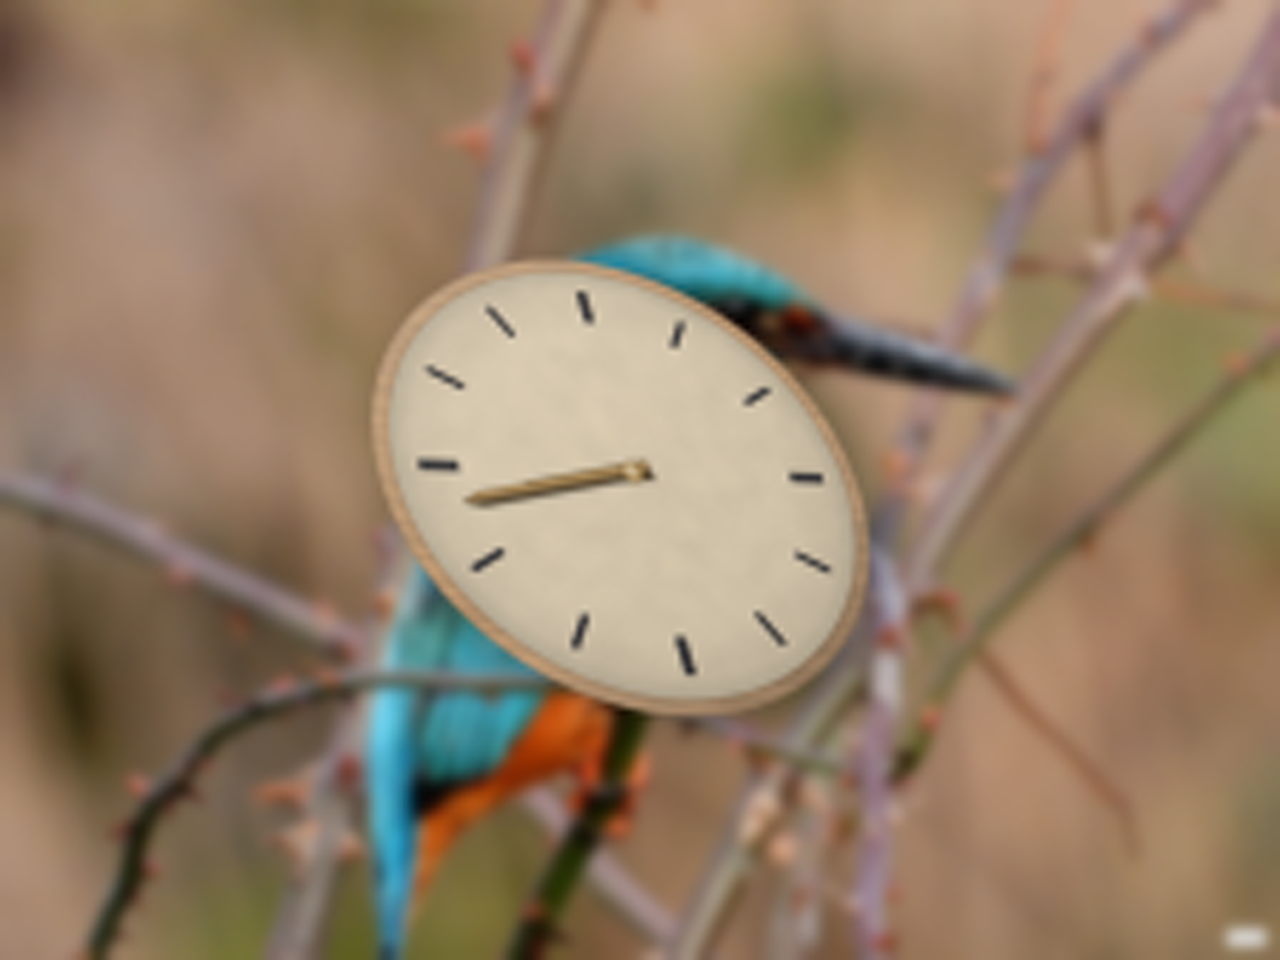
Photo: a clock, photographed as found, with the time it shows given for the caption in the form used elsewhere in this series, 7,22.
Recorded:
8,43
